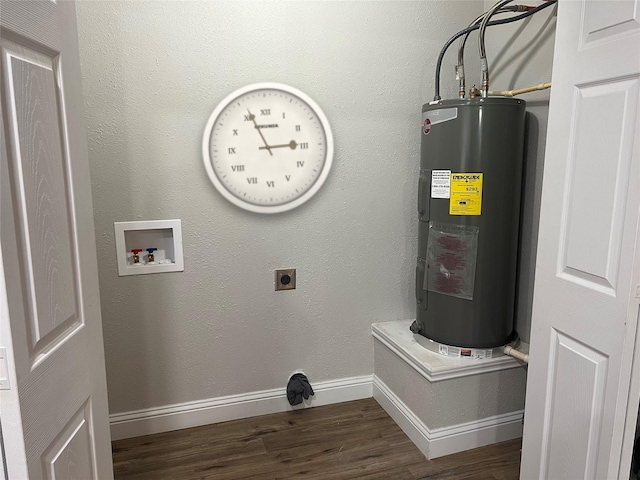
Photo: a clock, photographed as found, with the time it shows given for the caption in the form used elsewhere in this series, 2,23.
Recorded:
2,56
